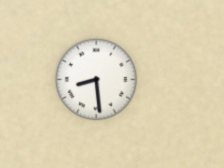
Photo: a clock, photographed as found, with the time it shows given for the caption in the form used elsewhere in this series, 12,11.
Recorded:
8,29
